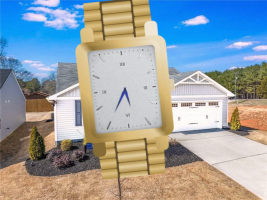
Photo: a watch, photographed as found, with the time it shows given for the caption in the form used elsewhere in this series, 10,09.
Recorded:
5,35
